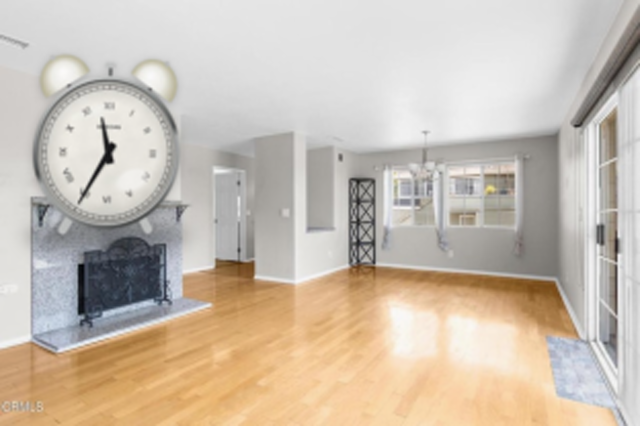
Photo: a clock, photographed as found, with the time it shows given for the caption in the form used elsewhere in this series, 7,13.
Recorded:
11,35
